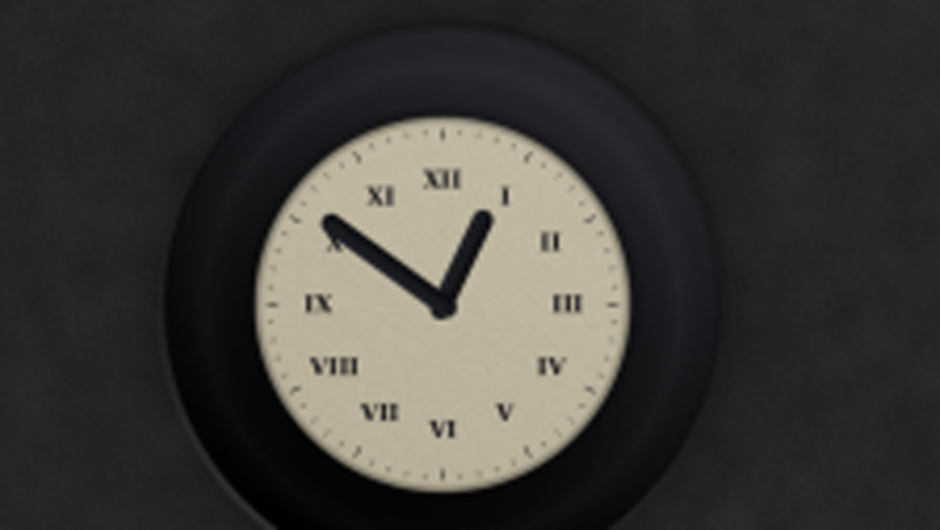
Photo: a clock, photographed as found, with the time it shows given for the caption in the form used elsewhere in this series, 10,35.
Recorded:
12,51
